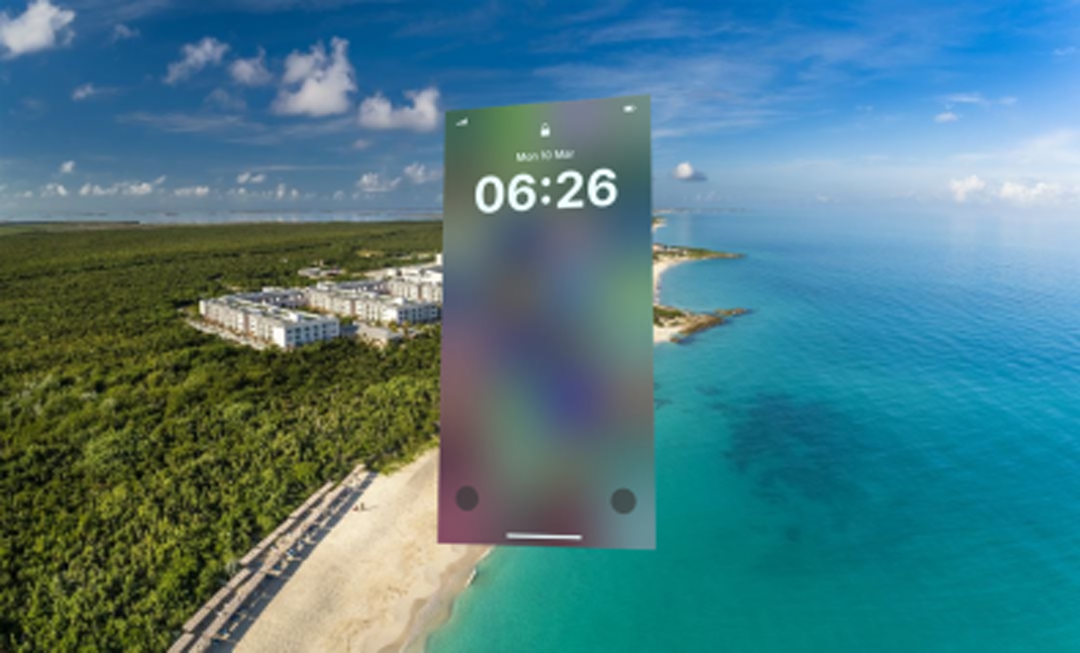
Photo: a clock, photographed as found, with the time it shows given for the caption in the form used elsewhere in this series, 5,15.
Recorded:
6,26
